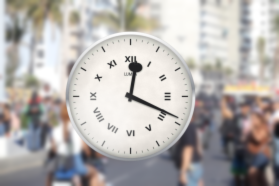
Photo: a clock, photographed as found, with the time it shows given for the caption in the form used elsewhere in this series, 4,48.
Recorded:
12,19
